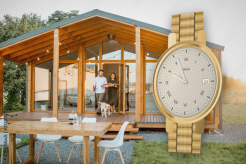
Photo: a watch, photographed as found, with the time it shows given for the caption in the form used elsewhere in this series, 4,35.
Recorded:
9,56
